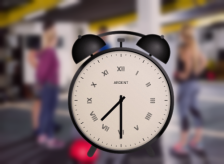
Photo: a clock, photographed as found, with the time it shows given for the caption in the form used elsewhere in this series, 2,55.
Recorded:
7,30
